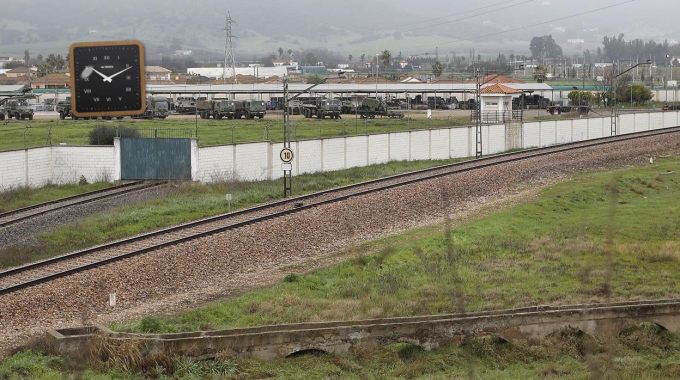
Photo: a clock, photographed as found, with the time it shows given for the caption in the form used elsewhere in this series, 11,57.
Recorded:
10,11
